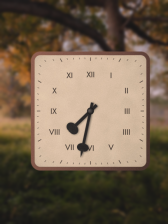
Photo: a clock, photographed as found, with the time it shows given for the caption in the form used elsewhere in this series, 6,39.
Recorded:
7,32
